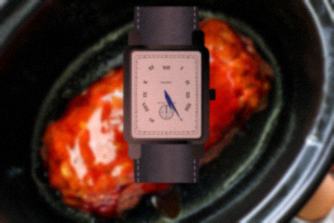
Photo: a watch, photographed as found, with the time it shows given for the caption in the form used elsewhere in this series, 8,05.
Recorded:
5,25
